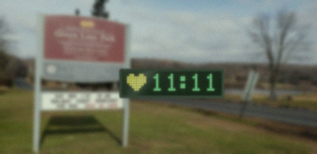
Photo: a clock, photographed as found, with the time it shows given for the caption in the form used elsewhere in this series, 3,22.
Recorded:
11,11
